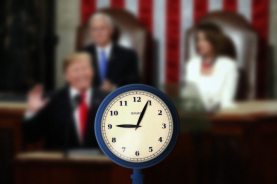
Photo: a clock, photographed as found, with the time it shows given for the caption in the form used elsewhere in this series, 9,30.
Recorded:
9,04
